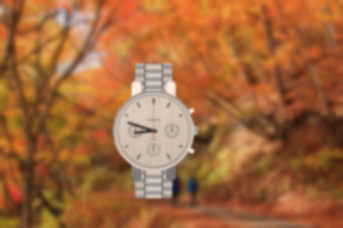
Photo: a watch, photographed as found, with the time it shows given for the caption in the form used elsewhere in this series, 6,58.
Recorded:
8,48
